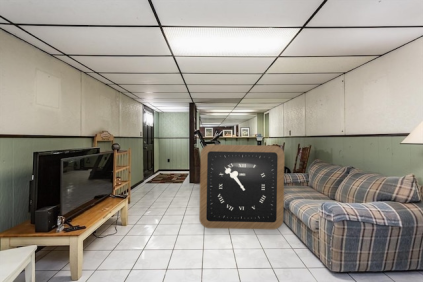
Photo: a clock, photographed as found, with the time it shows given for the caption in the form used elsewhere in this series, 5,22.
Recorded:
10,53
